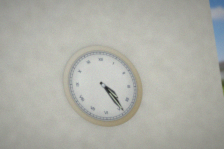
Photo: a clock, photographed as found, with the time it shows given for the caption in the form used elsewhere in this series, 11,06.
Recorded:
4,24
